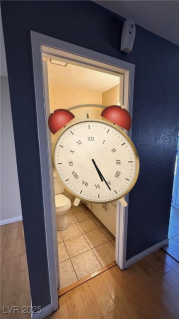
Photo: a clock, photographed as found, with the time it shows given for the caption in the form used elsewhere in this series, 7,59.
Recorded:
5,26
